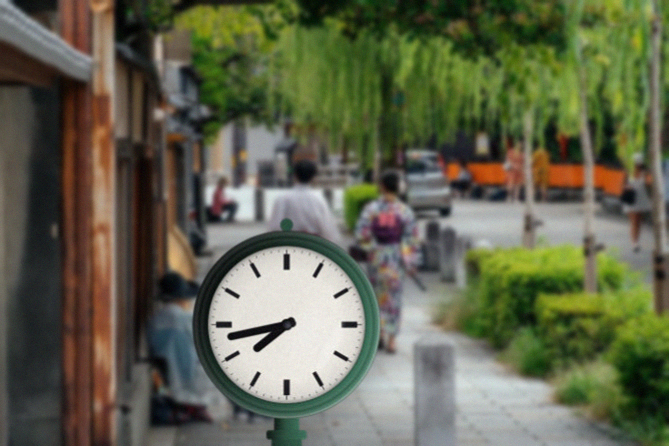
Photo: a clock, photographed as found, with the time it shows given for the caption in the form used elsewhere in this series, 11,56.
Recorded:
7,43
